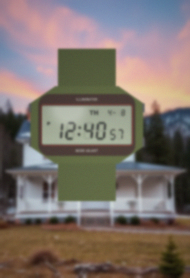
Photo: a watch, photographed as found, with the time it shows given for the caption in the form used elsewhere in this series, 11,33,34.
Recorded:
12,40,57
